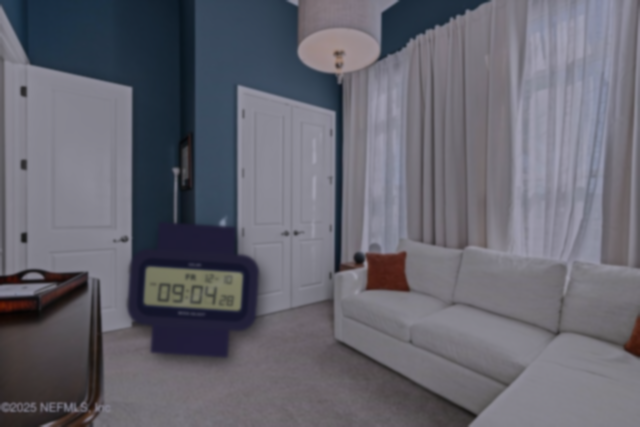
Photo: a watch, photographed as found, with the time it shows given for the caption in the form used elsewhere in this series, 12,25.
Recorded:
9,04
